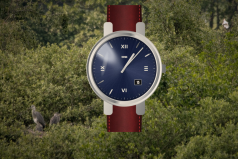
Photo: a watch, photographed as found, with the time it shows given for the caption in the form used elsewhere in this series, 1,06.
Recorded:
1,07
